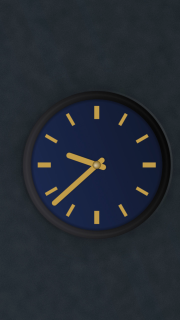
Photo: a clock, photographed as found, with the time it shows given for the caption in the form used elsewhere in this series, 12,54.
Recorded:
9,38
